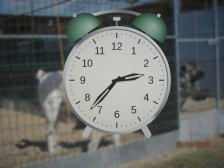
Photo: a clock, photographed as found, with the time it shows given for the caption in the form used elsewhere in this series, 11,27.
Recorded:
2,37
